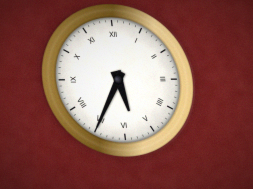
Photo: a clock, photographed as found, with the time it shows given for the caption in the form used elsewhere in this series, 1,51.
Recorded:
5,35
